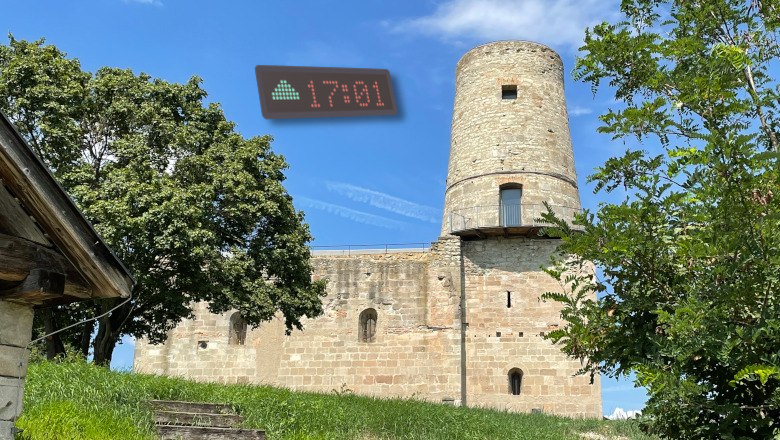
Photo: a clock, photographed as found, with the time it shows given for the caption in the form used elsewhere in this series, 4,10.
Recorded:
17,01
